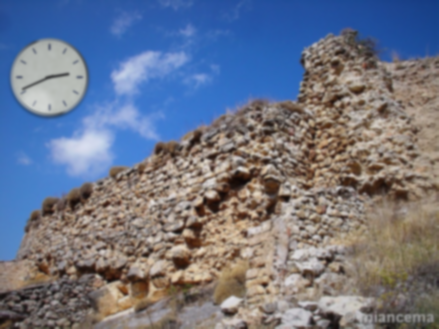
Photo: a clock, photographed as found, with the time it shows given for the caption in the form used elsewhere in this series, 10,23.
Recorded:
2,41
